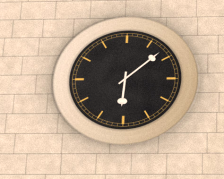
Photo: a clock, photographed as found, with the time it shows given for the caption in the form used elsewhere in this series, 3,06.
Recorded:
6,08
